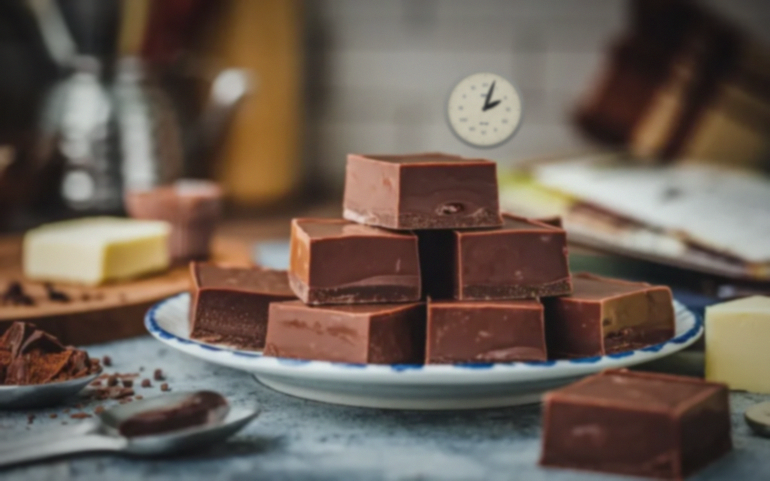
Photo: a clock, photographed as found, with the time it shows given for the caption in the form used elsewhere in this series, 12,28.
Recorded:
2,03
